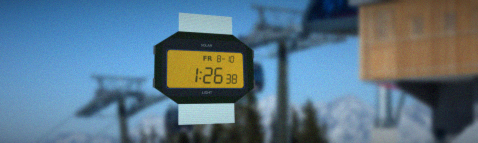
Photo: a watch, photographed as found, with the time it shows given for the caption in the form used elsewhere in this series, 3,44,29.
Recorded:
1,26,38
